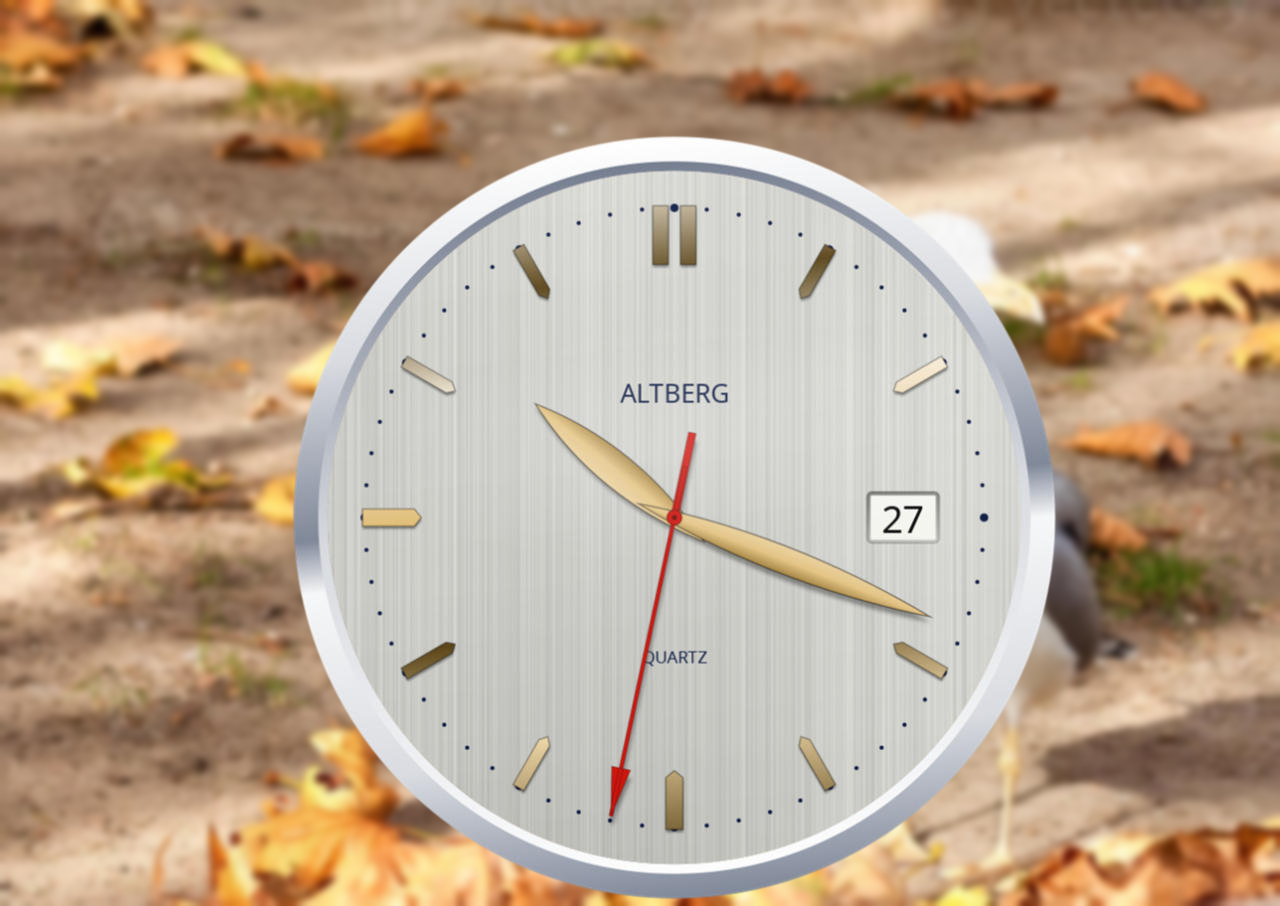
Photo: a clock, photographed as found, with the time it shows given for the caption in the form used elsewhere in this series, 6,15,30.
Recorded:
10,18,32
